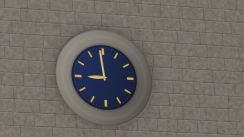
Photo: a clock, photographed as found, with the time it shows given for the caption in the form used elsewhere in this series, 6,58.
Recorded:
8,59
